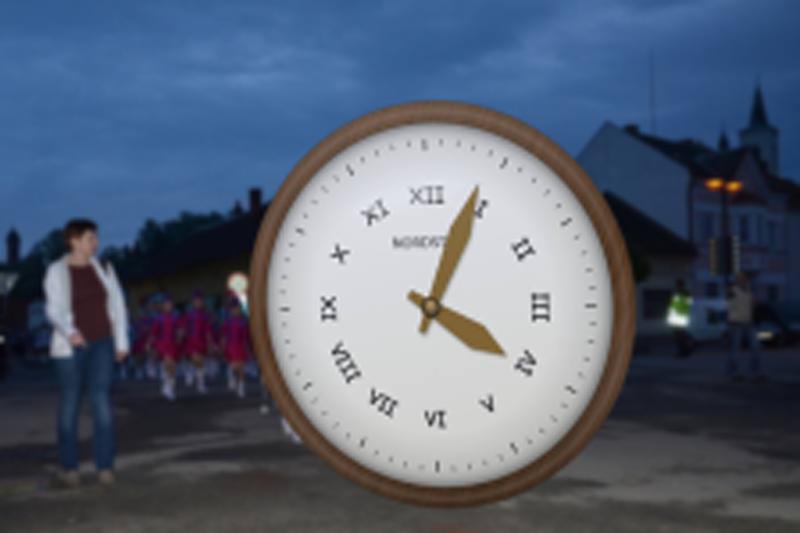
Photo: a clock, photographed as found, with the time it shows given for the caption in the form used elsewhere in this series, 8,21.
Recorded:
4,04
